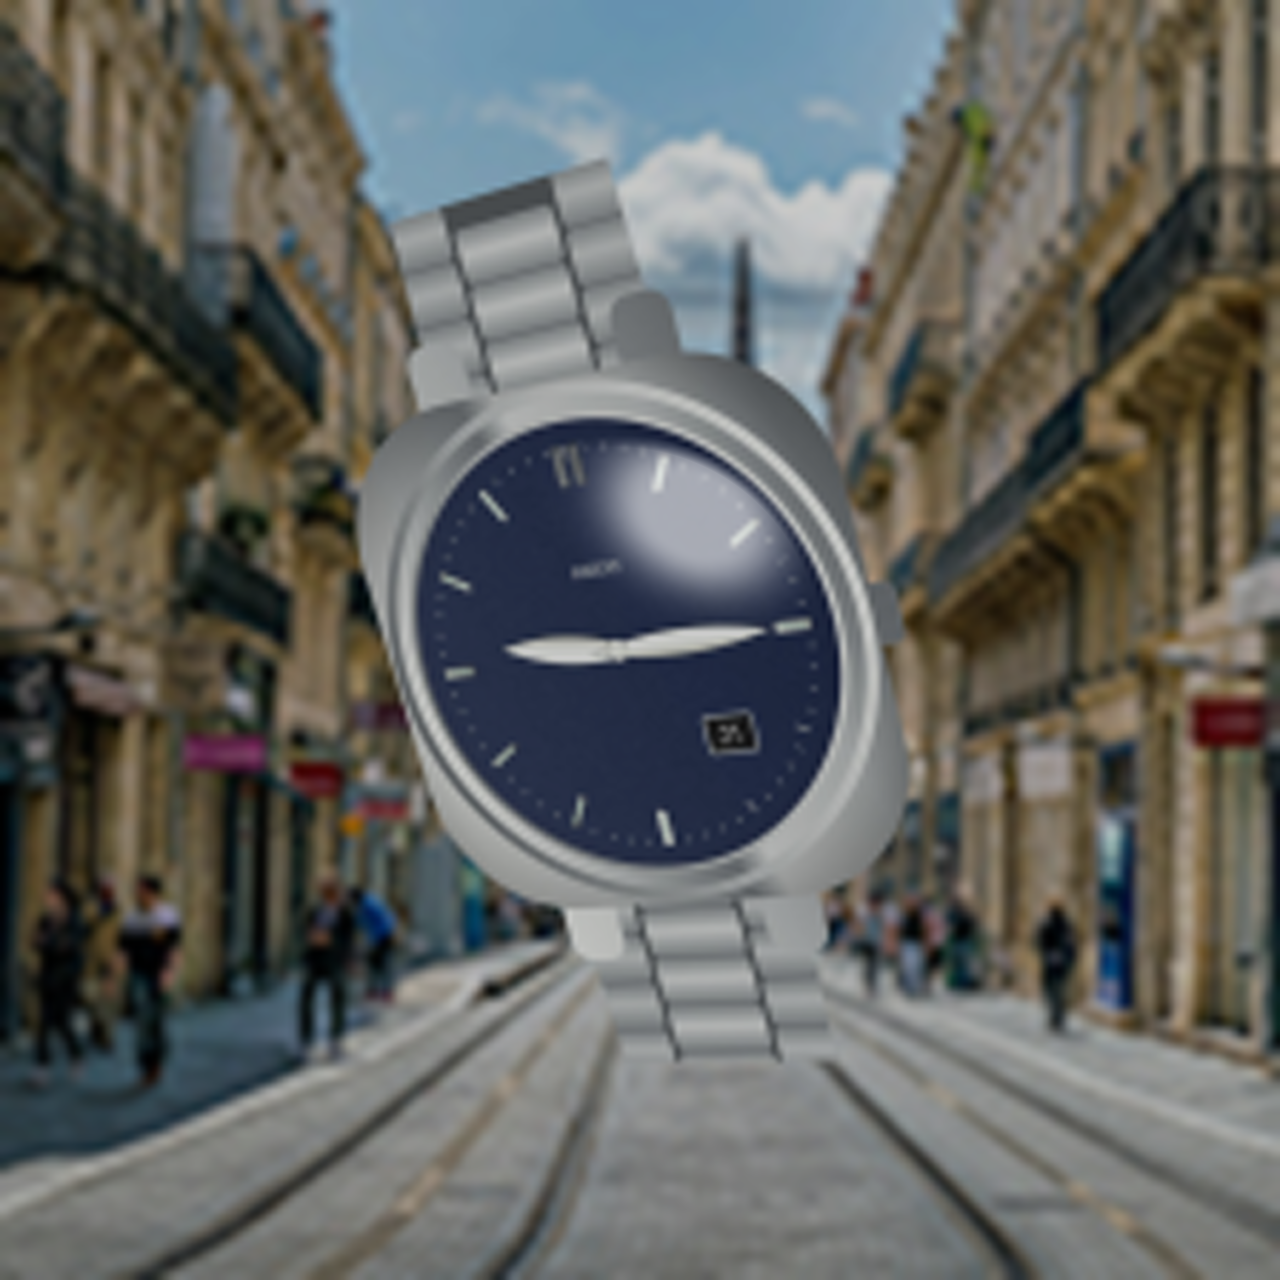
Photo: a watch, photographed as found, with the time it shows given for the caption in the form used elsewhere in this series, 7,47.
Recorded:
9,15
